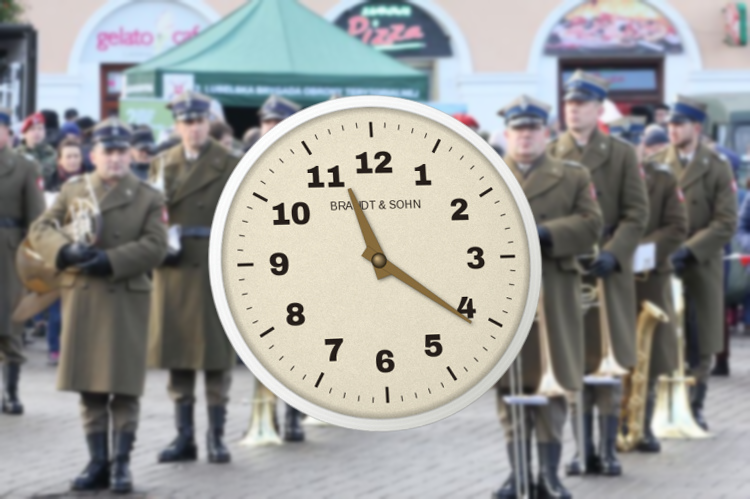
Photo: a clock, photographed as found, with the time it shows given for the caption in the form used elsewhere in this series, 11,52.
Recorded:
11,21
